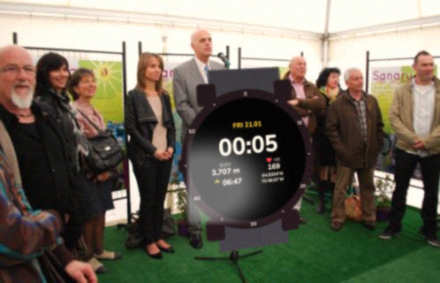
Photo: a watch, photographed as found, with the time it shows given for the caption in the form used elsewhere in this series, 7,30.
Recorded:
0,05
